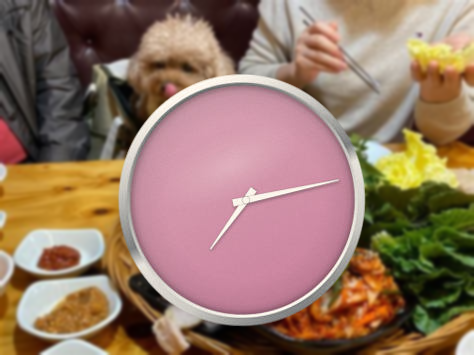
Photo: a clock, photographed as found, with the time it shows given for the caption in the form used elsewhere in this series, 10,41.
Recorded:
7,13
